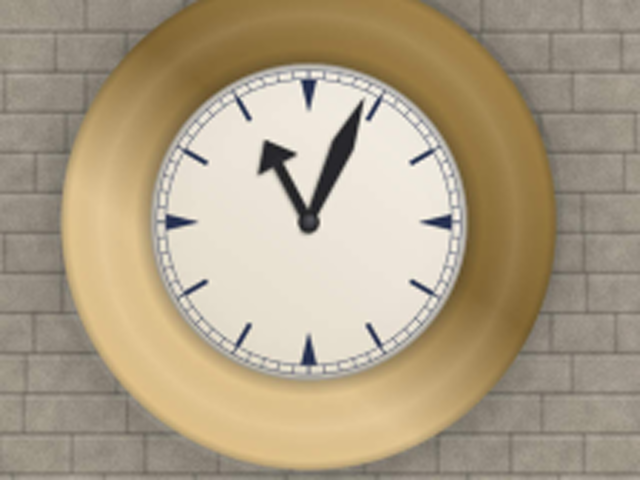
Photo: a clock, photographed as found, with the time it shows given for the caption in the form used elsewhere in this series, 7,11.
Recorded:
11,04
